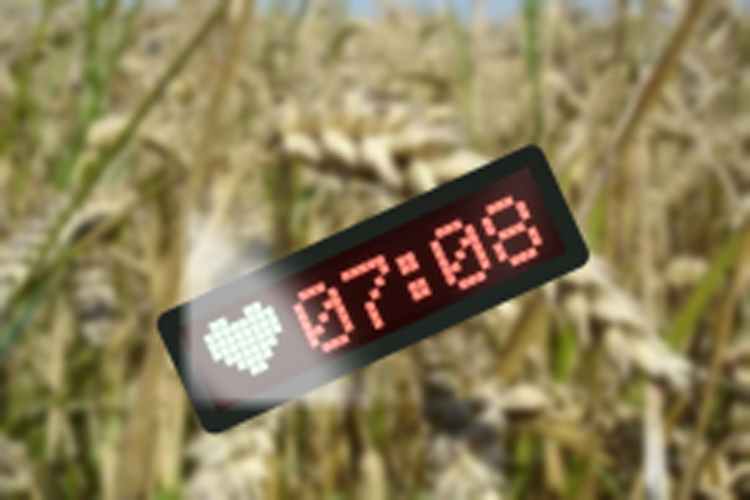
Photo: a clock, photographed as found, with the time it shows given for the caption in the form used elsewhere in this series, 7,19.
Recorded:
7,08
